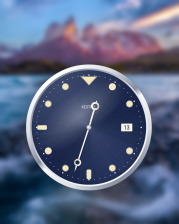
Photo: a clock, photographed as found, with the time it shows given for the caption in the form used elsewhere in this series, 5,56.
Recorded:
12,33
